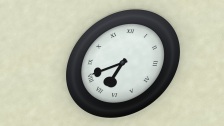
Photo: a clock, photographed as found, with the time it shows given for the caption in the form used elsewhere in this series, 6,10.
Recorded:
6,41
